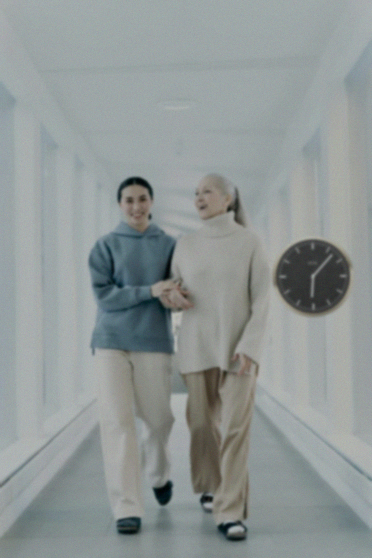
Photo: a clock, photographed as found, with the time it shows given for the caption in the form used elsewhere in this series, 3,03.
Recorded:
6,07
